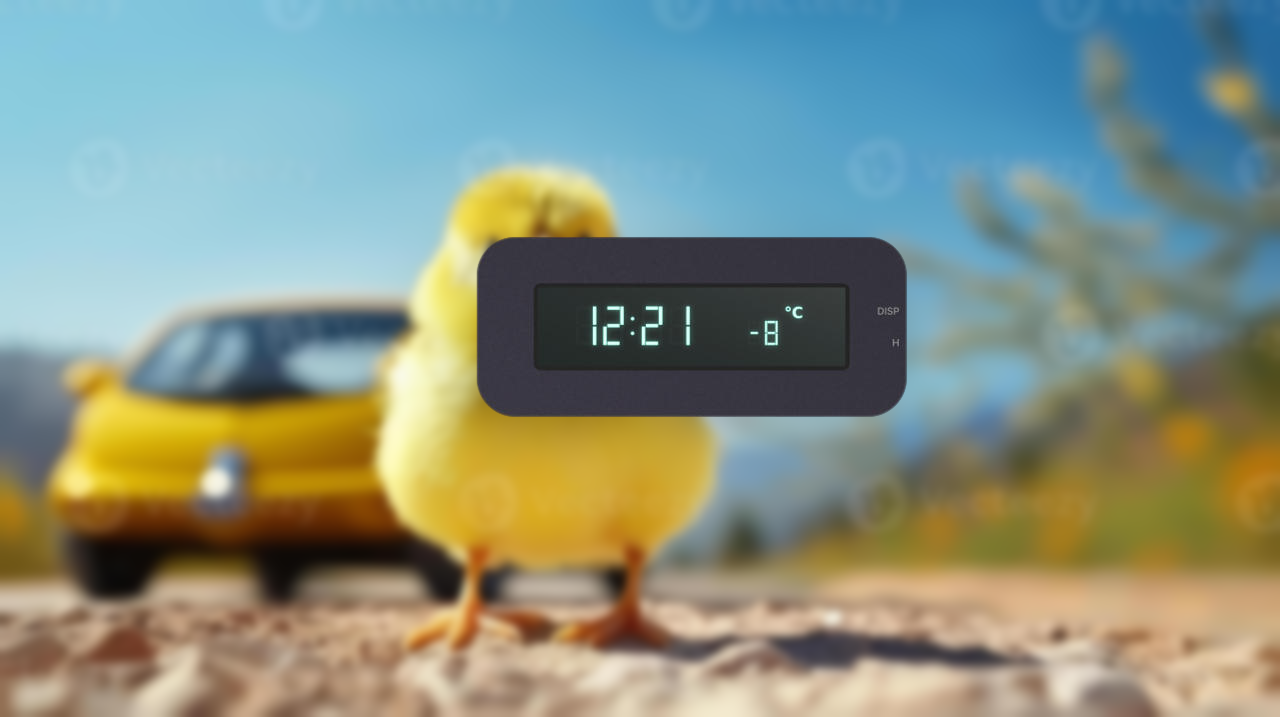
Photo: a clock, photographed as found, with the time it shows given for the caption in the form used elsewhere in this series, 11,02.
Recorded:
12,21
